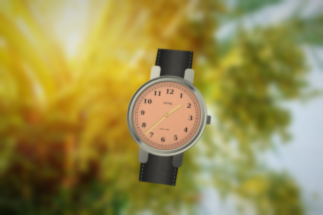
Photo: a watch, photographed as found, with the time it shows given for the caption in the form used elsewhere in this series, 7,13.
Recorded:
1,37
